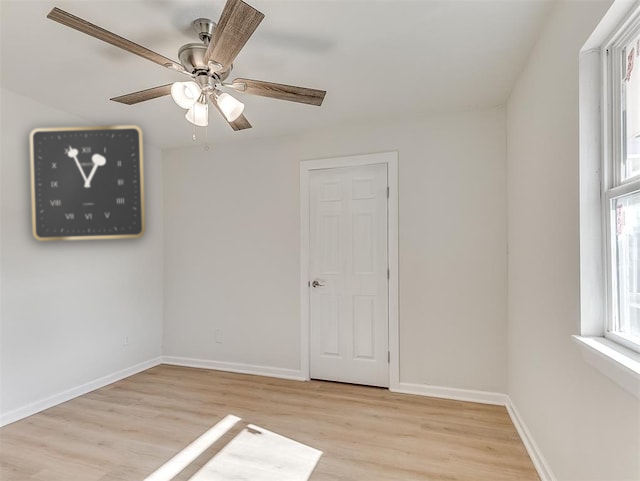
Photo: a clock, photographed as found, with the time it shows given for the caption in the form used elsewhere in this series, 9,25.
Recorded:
12,56
